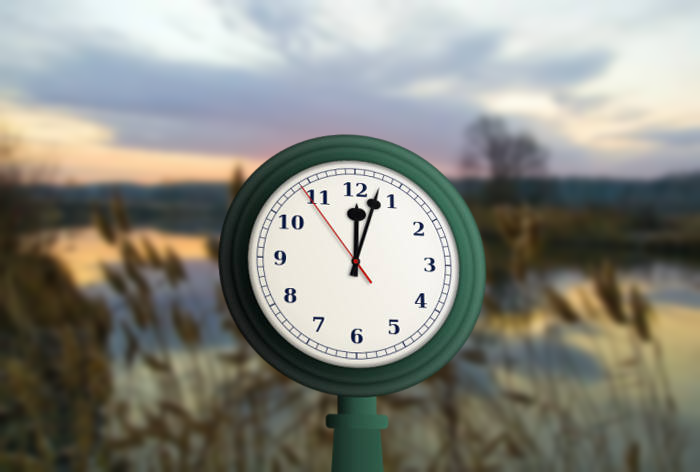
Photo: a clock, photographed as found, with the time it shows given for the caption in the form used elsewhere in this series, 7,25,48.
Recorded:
12,02,54
